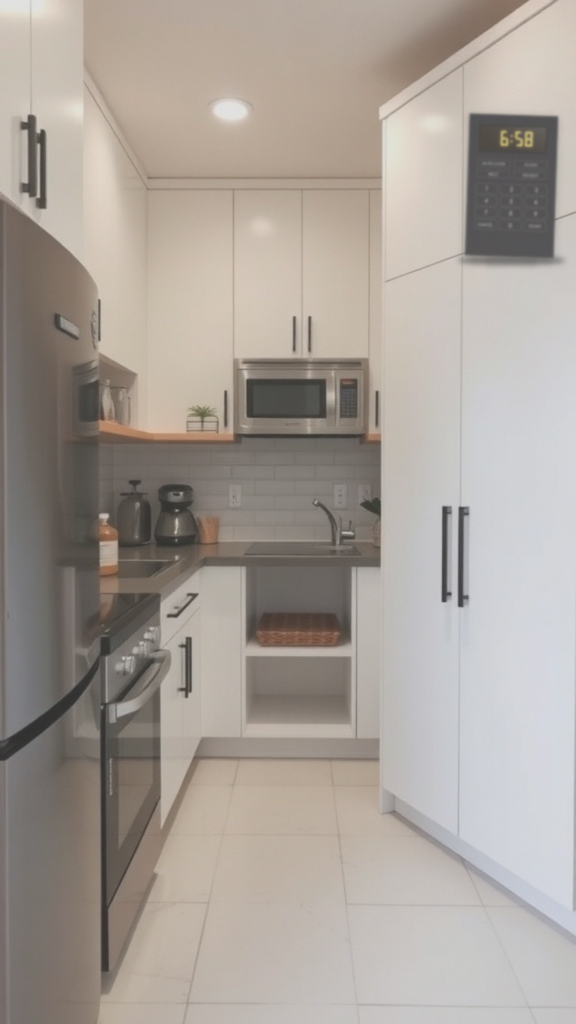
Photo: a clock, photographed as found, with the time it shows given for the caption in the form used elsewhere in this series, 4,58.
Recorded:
6,58
